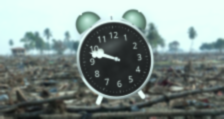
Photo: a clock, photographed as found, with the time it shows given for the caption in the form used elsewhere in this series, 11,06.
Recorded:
9,48
